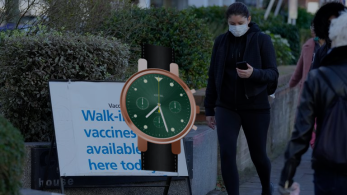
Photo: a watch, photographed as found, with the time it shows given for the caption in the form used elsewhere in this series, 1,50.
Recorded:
7,27
